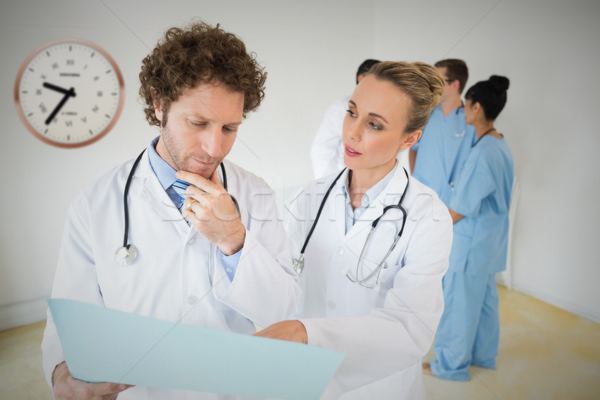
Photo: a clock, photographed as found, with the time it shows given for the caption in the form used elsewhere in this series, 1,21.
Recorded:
9,36
